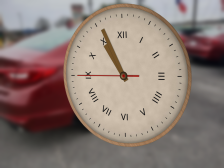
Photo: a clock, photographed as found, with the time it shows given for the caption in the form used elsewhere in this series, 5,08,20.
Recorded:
10,55,45
